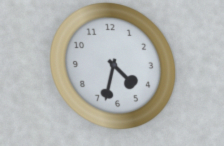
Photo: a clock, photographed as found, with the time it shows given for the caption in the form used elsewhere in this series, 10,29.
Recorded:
4,33
